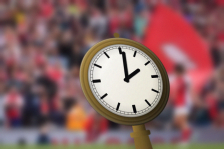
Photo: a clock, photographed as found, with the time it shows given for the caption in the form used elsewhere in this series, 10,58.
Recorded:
2,01
